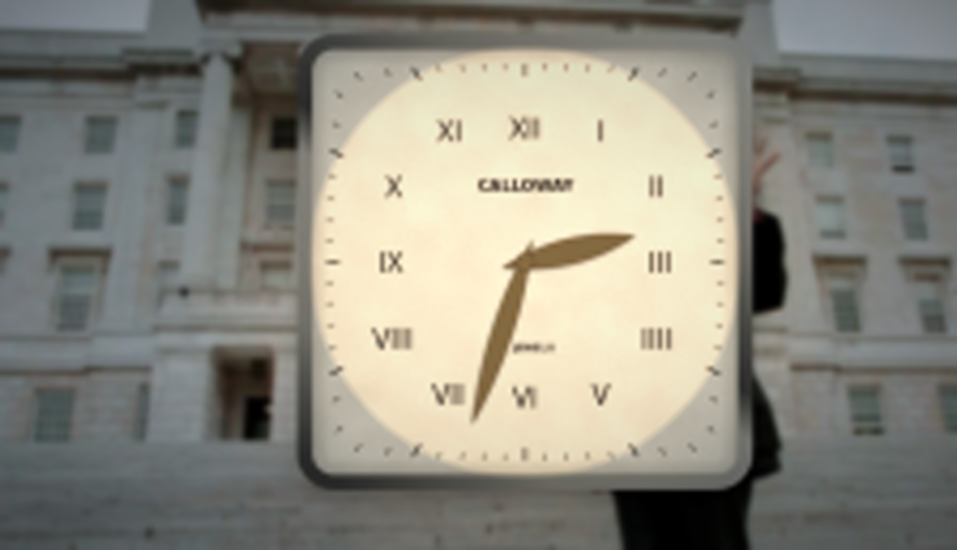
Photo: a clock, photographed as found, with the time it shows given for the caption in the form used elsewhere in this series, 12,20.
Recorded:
2,33
